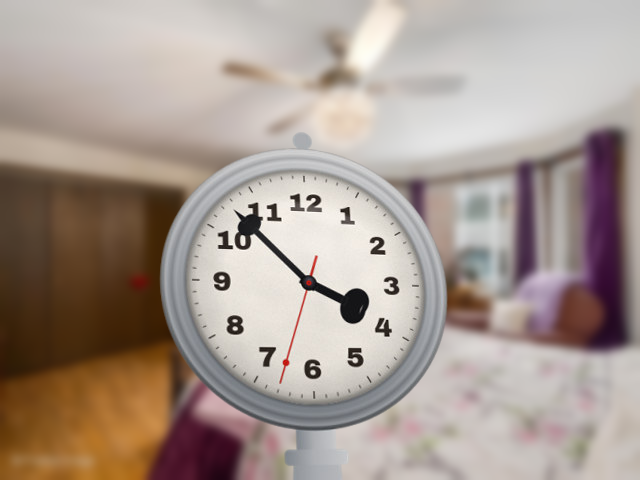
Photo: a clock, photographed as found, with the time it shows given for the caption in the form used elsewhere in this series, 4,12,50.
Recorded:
3,52,33
